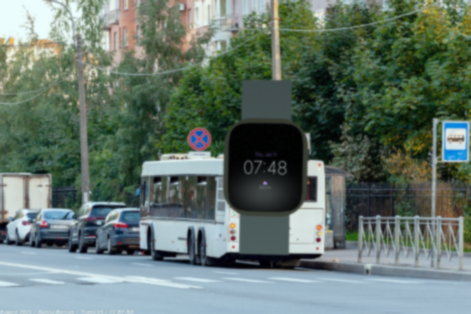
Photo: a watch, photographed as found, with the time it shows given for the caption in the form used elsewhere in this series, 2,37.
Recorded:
7,48
